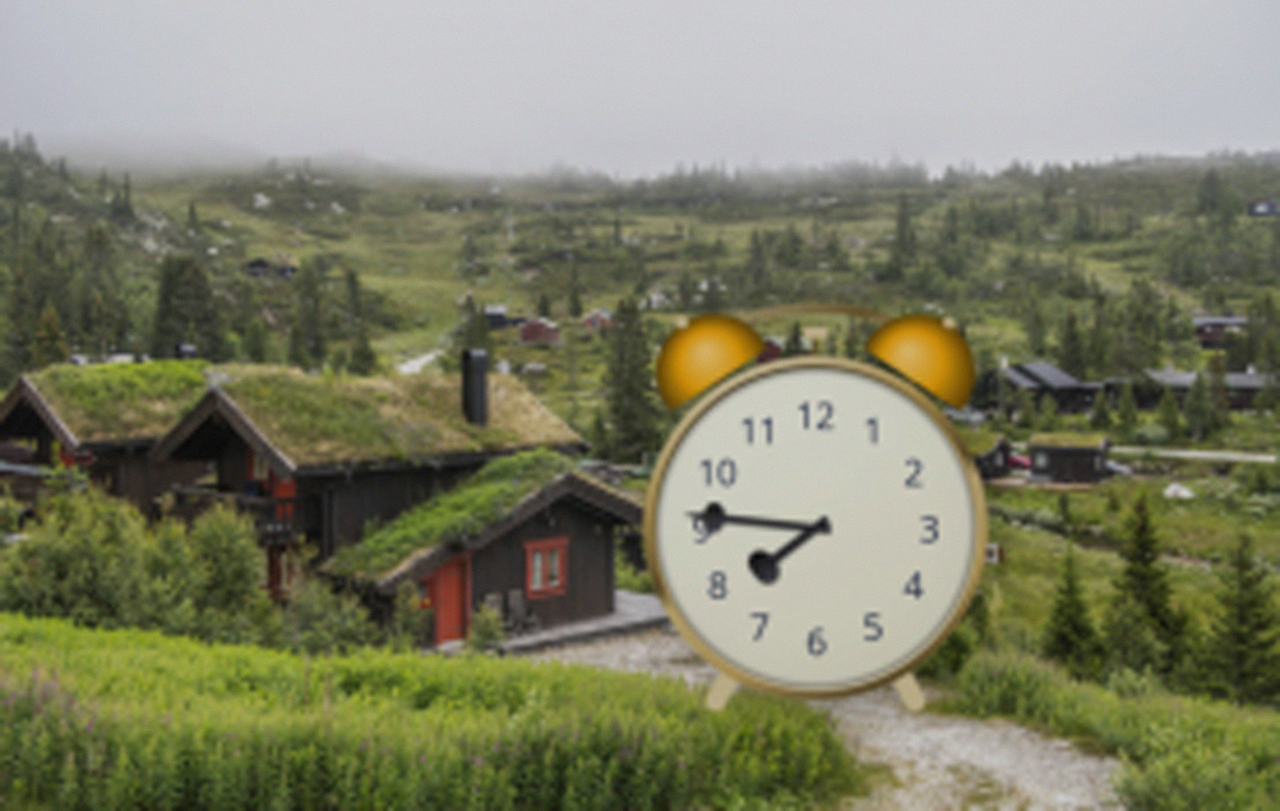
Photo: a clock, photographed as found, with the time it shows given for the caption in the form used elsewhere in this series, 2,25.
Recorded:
7,46
